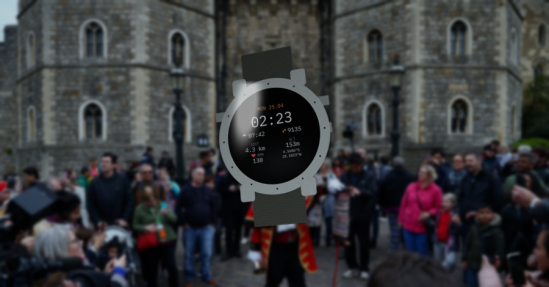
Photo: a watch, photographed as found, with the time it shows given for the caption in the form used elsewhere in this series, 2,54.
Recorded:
2,23
